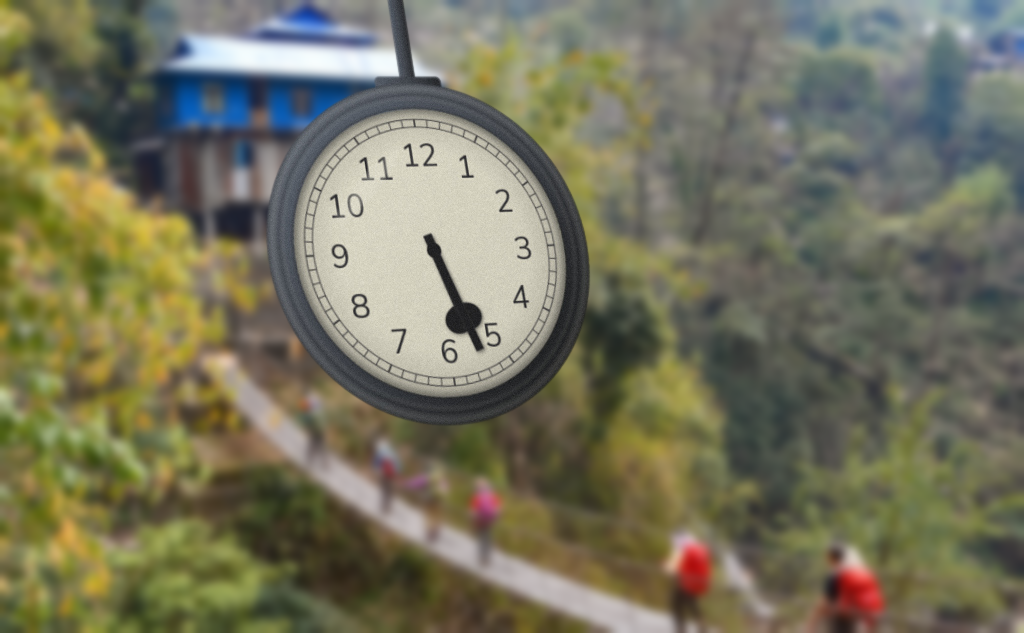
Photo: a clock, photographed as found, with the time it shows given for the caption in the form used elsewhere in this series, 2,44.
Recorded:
5,27
